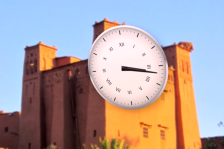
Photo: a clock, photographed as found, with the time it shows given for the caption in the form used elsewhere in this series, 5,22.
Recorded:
3,17
